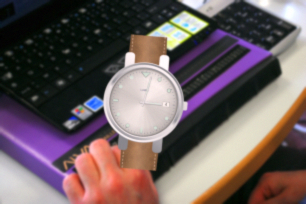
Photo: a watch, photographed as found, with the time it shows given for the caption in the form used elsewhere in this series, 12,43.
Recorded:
3,02
